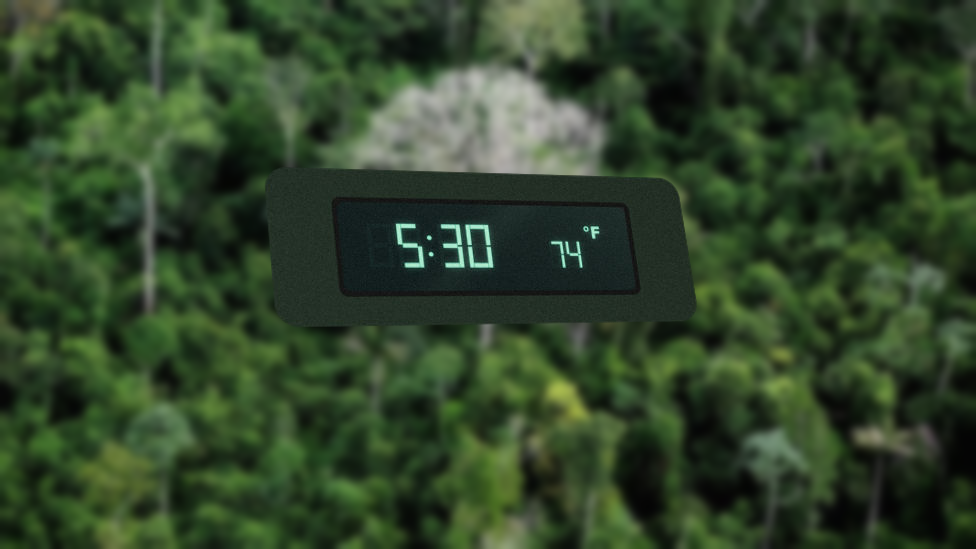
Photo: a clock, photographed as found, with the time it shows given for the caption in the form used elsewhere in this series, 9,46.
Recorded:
5,30
